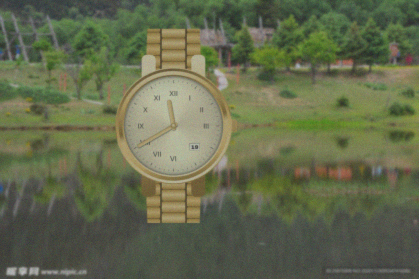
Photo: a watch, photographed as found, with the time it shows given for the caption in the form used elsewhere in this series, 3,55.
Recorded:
11,40
